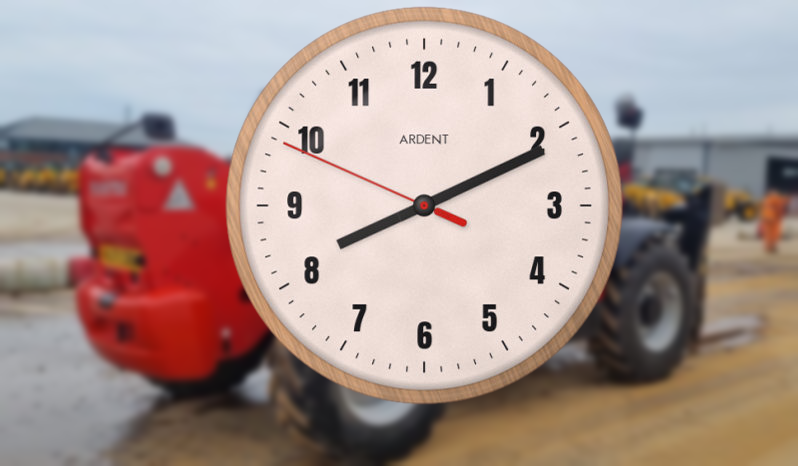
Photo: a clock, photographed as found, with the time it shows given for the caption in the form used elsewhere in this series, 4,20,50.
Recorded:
8,10,49
